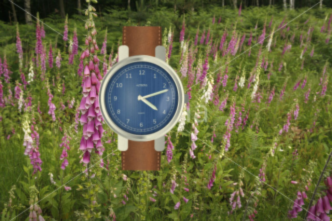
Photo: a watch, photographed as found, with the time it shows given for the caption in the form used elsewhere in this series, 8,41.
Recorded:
4,12
